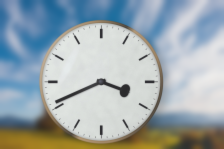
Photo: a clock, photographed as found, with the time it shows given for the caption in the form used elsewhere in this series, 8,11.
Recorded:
3,41
